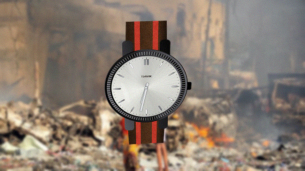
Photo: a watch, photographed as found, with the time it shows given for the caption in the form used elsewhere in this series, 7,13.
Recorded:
6,32
